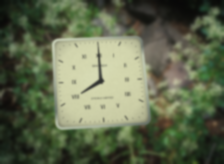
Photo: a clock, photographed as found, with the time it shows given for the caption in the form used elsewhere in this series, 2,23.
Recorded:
8,00
